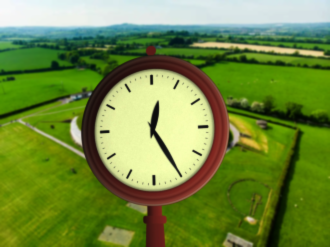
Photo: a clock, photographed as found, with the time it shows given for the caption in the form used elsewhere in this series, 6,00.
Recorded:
12,25
